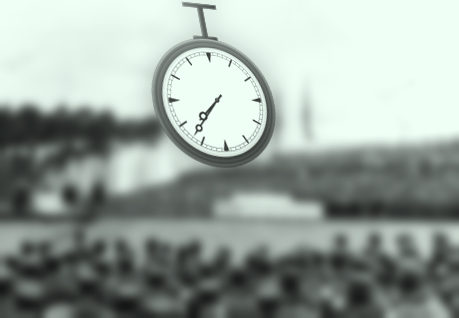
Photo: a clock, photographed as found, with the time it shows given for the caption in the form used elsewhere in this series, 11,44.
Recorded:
7,37
